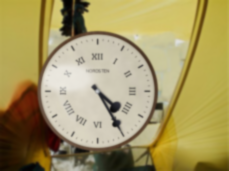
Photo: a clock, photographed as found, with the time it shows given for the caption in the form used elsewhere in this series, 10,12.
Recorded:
4,25
